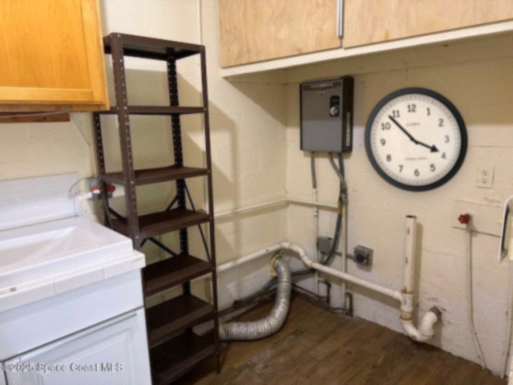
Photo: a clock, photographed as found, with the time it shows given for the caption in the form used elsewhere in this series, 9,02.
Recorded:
3,53
